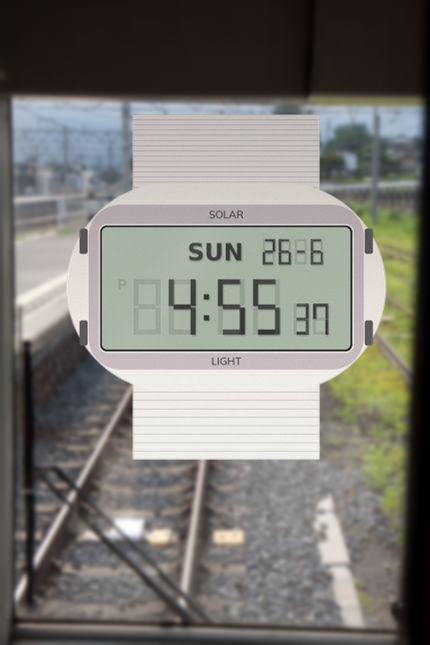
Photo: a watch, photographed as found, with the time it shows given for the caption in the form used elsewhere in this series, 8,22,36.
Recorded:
4,55,37
